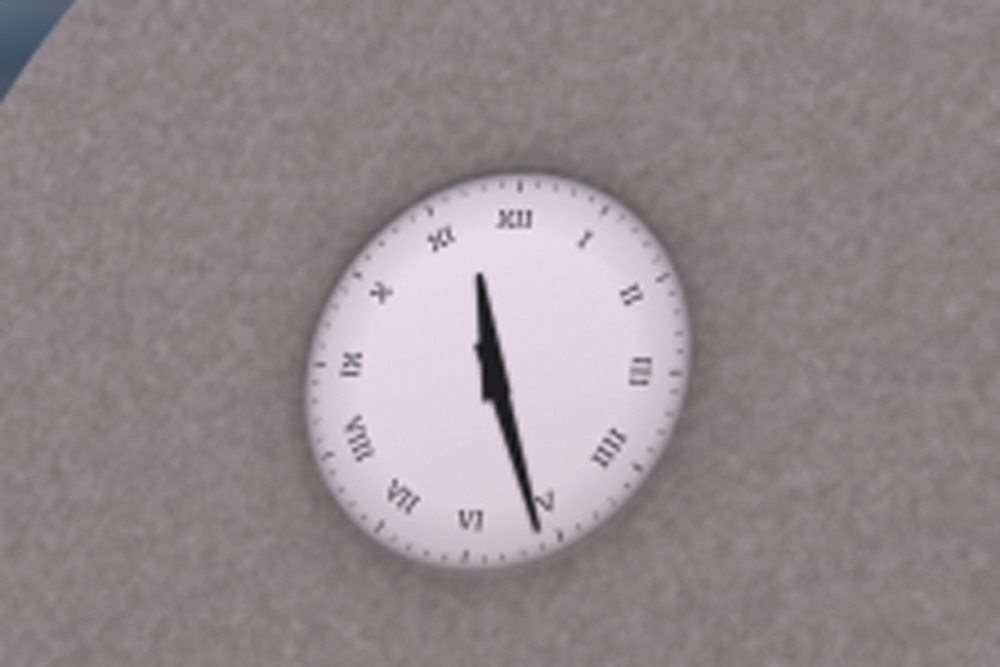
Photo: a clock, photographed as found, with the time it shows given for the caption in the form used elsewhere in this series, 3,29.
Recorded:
11,26
